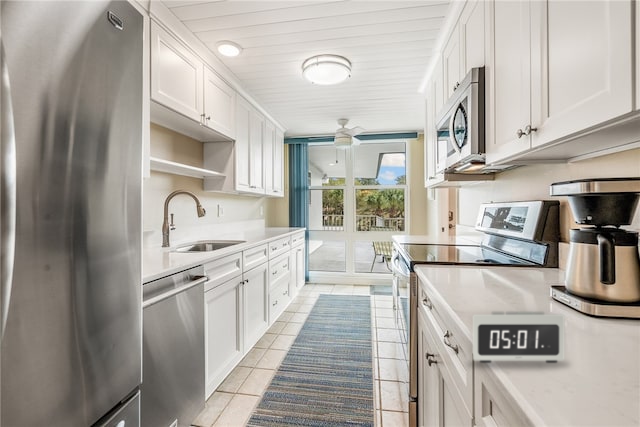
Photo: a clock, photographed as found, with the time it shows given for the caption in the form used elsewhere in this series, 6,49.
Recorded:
5,01
